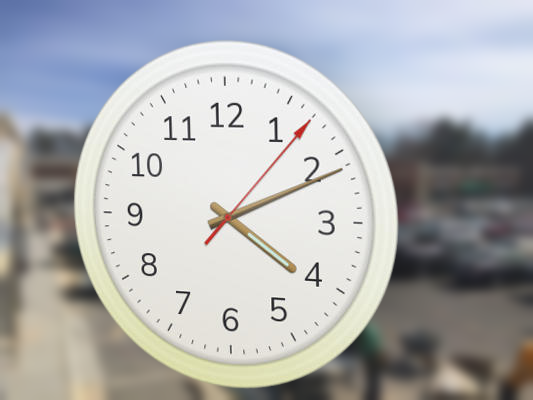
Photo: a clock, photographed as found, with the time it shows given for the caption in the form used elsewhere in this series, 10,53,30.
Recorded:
4,11,07
